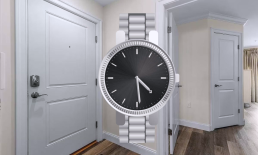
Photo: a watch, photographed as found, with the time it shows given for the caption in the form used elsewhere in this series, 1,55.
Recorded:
4,29
